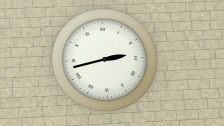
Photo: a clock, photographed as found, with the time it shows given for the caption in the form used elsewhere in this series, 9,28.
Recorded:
2,43
